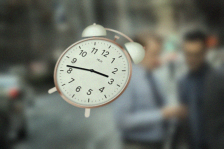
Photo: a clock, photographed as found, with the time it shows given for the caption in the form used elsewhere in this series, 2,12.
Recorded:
2,42
